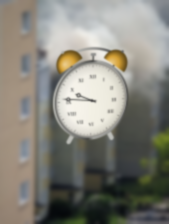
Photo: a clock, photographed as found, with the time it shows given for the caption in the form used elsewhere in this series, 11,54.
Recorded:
9,46
